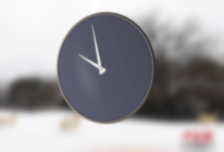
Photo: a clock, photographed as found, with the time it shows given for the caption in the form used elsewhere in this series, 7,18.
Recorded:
9,58
